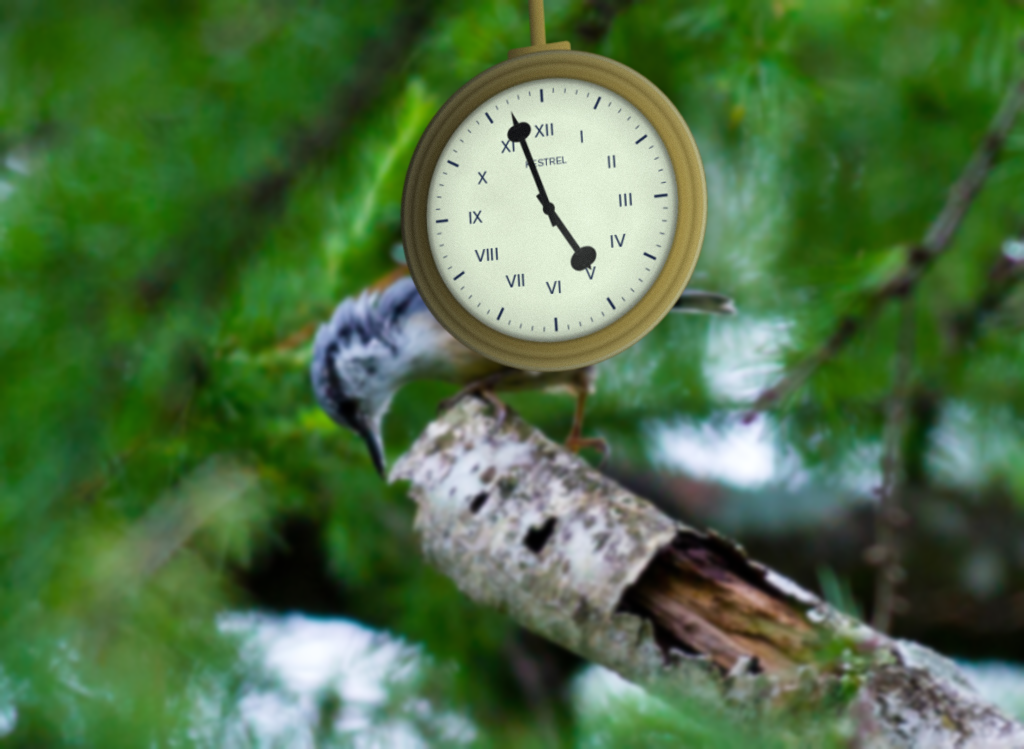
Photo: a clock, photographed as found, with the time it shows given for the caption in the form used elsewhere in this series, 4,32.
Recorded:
4,57
